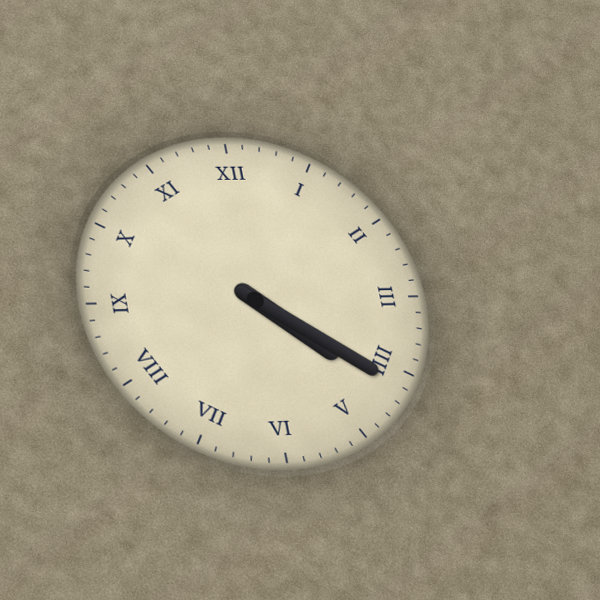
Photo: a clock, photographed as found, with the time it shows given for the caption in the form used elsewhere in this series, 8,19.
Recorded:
4,21
